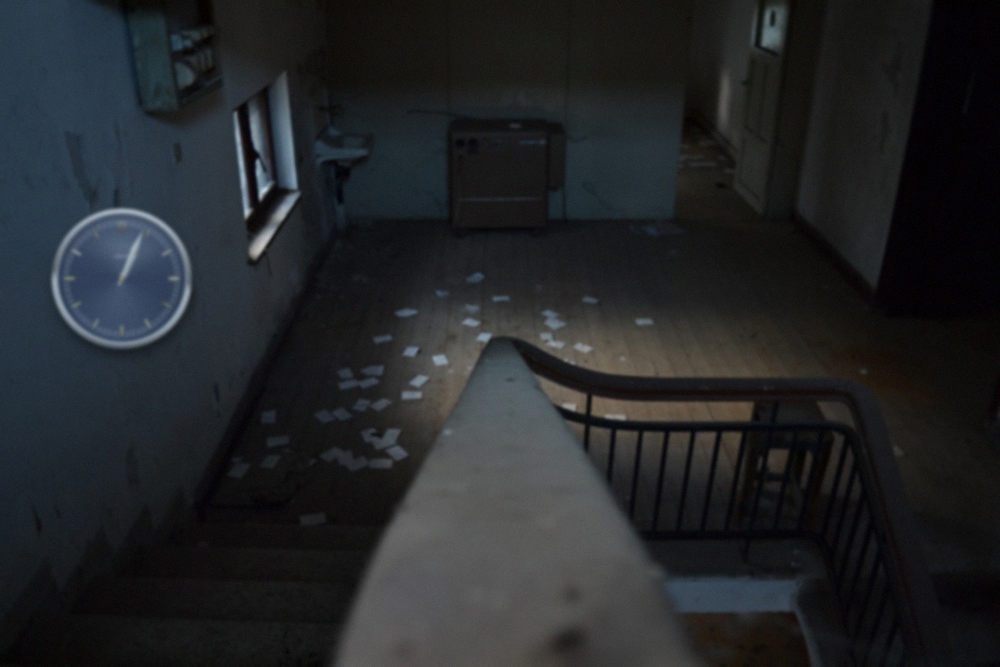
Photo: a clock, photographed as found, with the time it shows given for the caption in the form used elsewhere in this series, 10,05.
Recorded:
1,04
